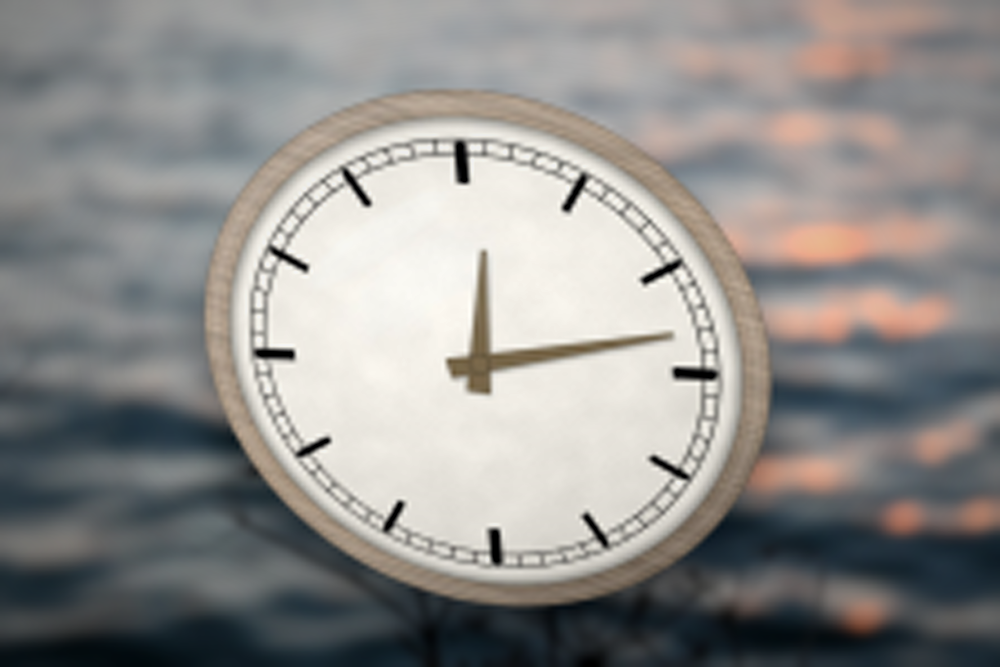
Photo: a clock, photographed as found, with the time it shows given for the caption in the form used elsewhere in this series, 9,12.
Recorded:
12,13
